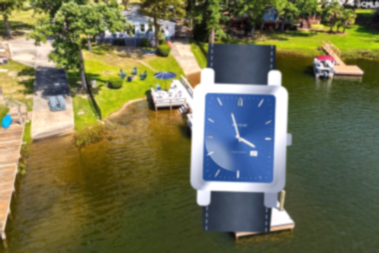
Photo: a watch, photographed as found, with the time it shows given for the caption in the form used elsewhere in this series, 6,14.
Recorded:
3,57
